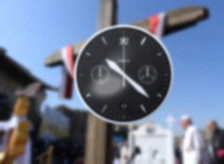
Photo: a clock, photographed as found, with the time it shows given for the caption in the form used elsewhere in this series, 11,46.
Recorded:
10,22
